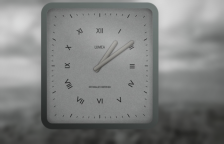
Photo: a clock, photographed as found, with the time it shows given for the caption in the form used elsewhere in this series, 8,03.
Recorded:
1,09
